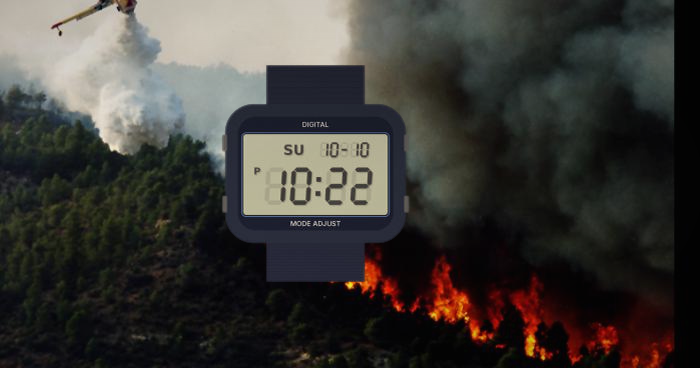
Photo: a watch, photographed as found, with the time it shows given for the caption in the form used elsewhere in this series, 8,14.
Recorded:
10,22
